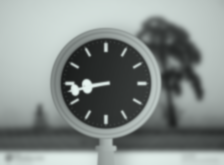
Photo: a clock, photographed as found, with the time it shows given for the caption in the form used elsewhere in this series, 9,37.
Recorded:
8,43
